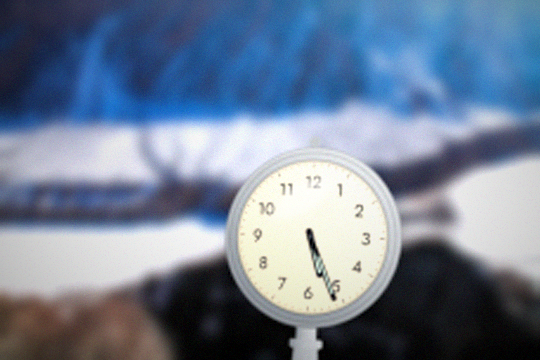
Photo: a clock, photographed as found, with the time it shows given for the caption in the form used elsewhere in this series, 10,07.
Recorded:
5,26
